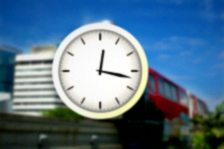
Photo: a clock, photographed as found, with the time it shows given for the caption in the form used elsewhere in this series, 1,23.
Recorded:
12,17
